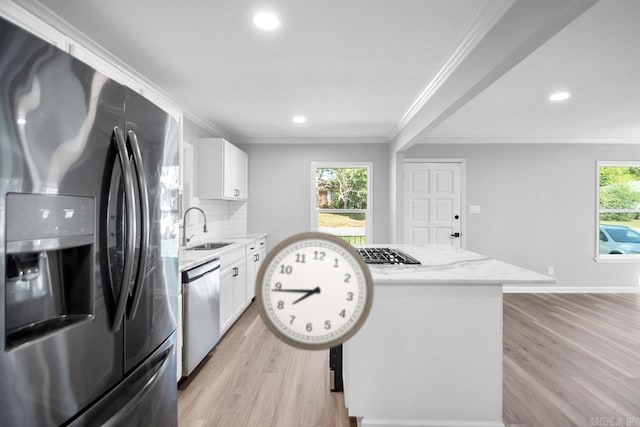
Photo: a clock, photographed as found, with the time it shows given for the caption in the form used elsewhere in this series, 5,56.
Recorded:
7,44
